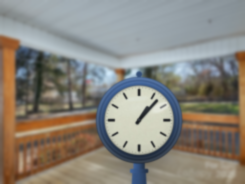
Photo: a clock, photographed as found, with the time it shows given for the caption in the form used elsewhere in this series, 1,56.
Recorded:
1,07
